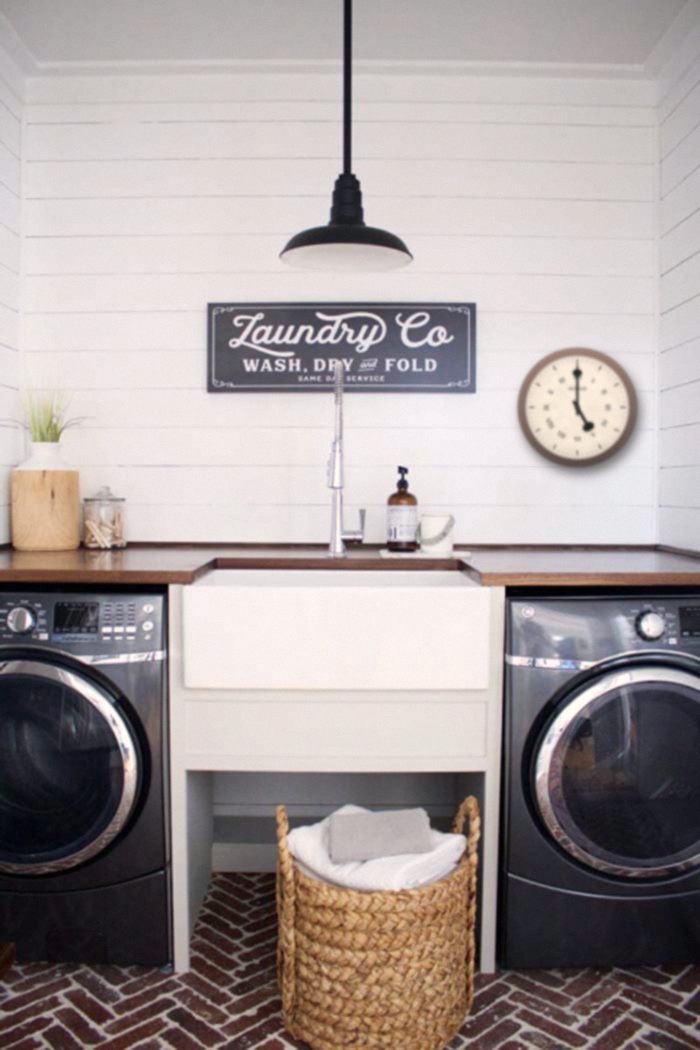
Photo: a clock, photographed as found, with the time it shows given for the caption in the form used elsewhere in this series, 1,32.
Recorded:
5,00
